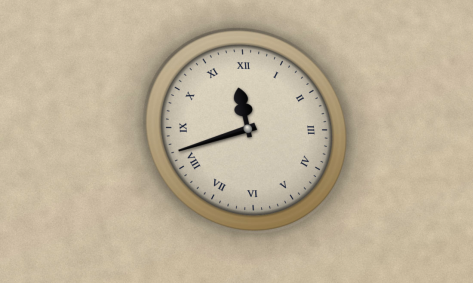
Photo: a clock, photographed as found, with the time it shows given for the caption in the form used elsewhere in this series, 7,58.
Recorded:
11,42
